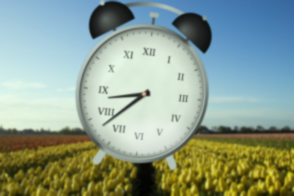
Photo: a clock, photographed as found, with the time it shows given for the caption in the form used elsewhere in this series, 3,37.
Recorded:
8,38
